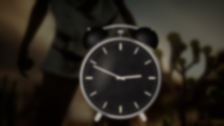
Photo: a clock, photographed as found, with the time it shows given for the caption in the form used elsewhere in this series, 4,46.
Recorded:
2,49
